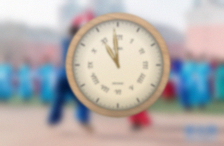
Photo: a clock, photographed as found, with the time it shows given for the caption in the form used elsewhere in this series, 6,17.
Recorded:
10,59
